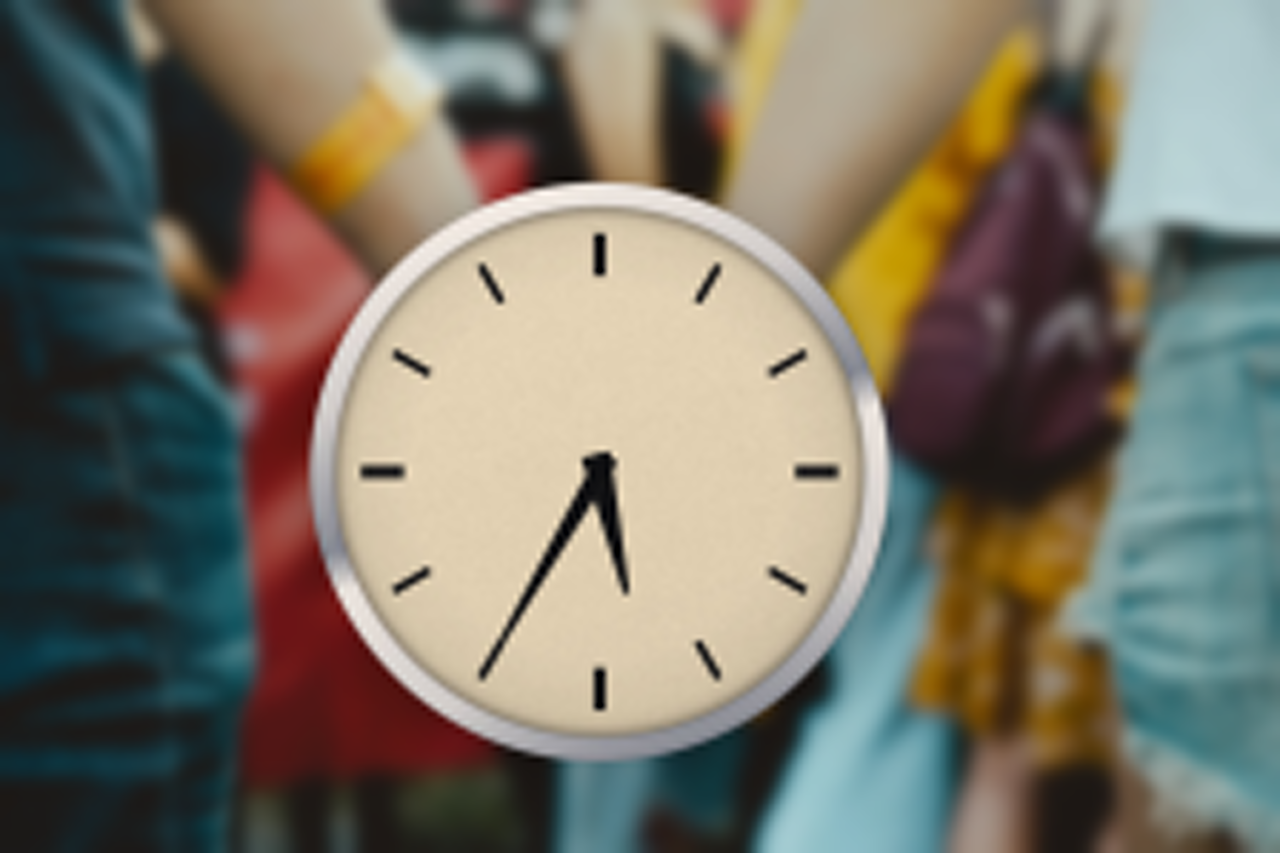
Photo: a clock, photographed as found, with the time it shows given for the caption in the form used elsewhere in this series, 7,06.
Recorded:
5,35
